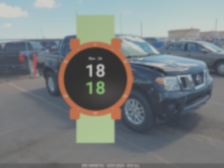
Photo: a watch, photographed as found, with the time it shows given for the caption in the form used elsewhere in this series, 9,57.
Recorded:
18,18
